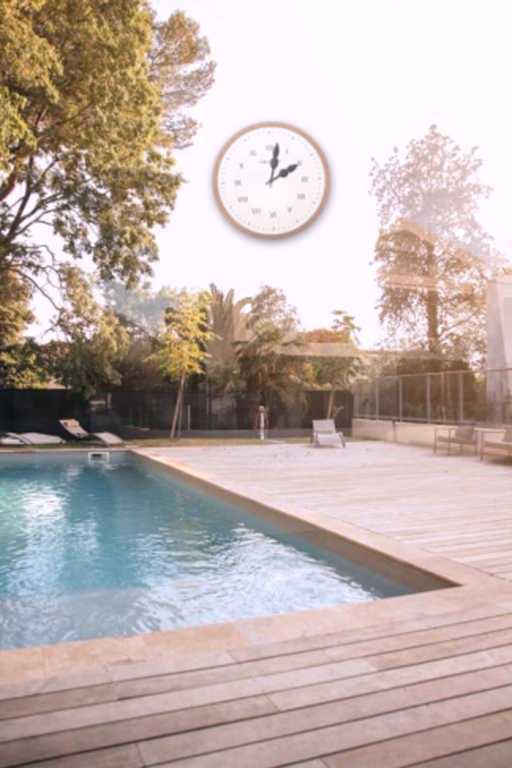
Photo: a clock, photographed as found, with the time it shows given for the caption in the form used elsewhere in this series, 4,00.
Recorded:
2,02
